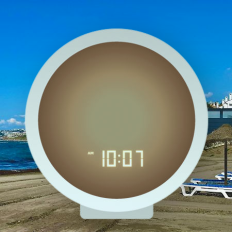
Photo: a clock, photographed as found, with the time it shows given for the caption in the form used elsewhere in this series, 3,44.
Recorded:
10,07
